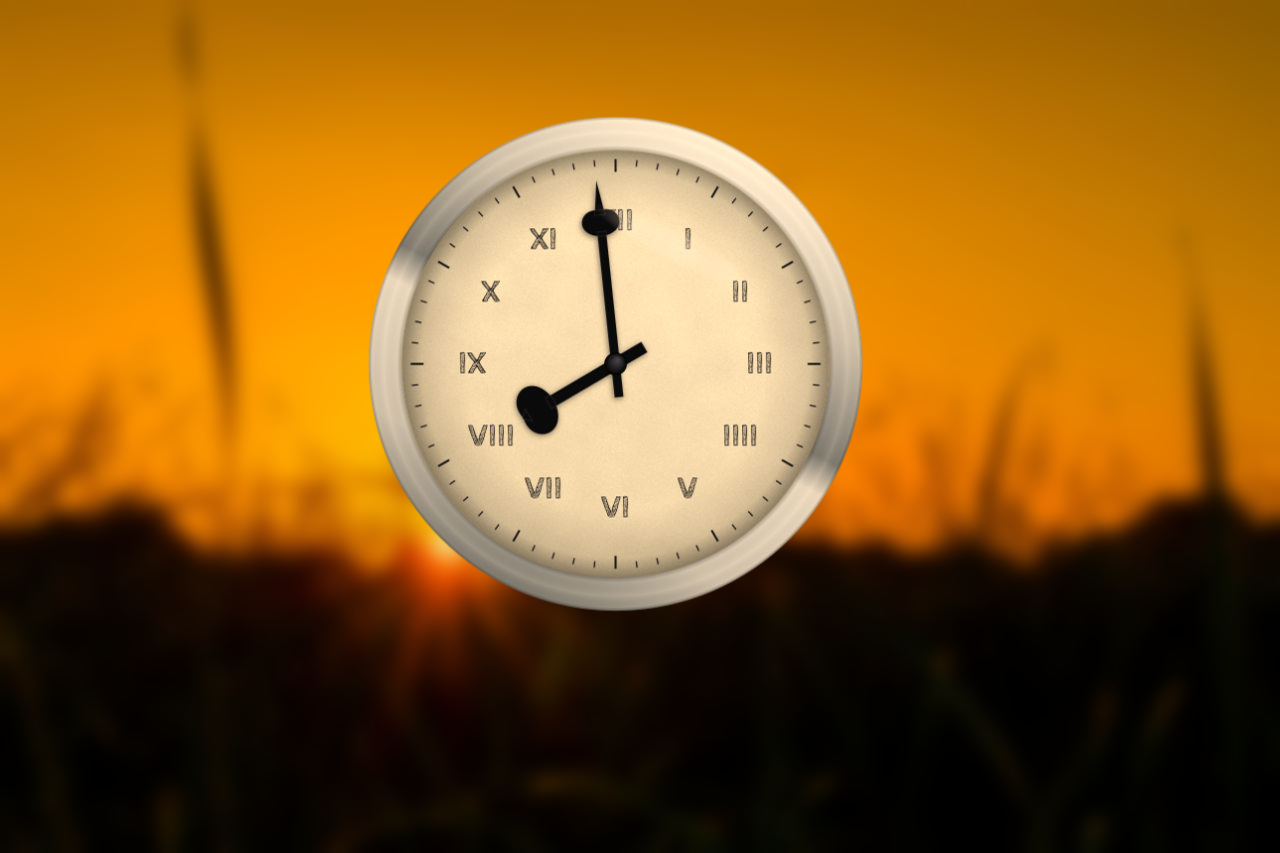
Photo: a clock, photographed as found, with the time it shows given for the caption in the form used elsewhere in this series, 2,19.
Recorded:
7,59
